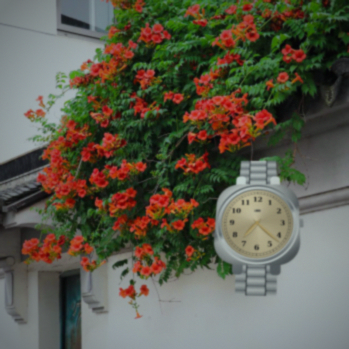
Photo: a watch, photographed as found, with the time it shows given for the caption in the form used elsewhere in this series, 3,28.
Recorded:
7,22
